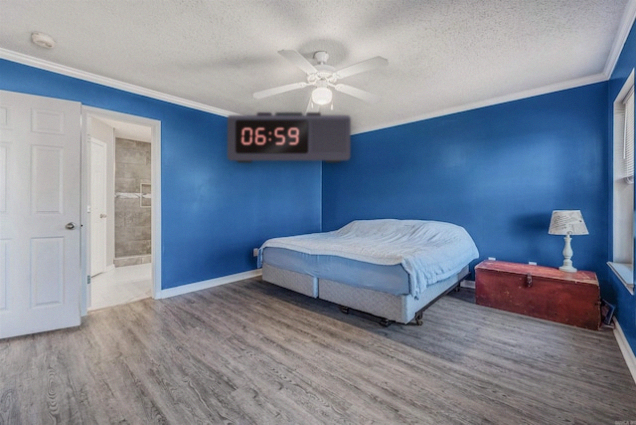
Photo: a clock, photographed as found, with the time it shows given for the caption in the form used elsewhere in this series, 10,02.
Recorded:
6,59
